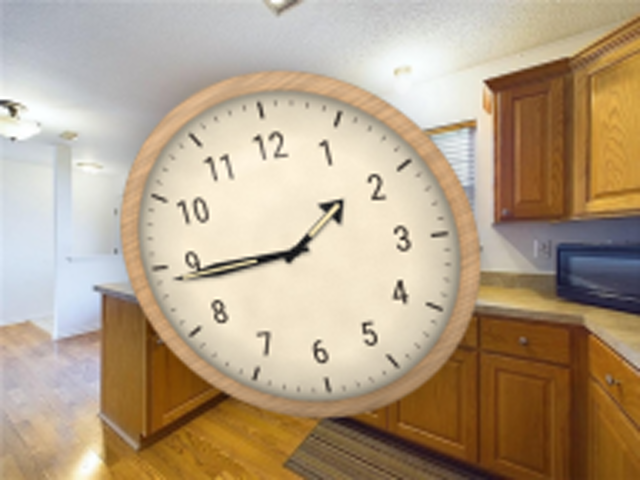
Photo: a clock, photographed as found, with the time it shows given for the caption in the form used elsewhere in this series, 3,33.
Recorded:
1,44
